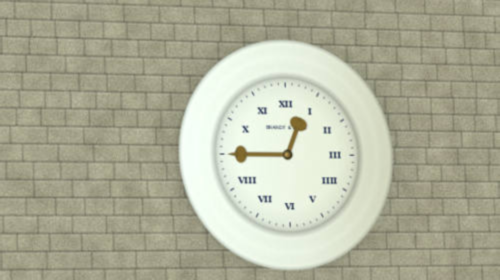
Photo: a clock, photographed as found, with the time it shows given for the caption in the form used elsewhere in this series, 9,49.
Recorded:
12,45
